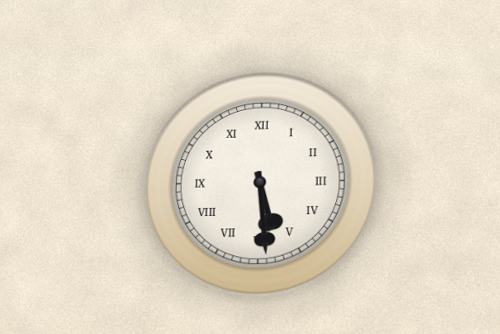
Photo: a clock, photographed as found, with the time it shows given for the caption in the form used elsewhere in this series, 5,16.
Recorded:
5,29
